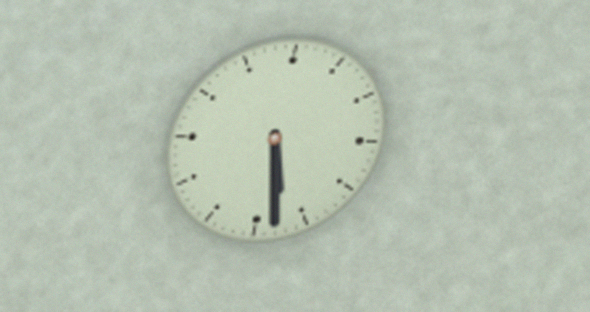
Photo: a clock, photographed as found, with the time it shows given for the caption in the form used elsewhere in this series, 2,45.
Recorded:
5,28
